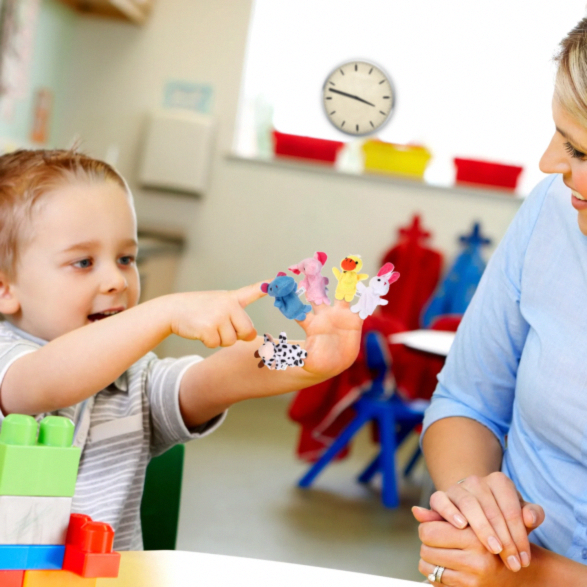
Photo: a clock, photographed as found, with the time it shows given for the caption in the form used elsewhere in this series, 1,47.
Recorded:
3,48
